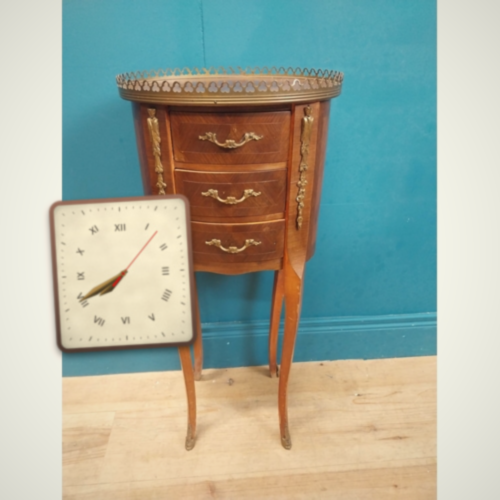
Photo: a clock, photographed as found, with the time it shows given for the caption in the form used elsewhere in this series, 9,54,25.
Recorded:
7,40,07
